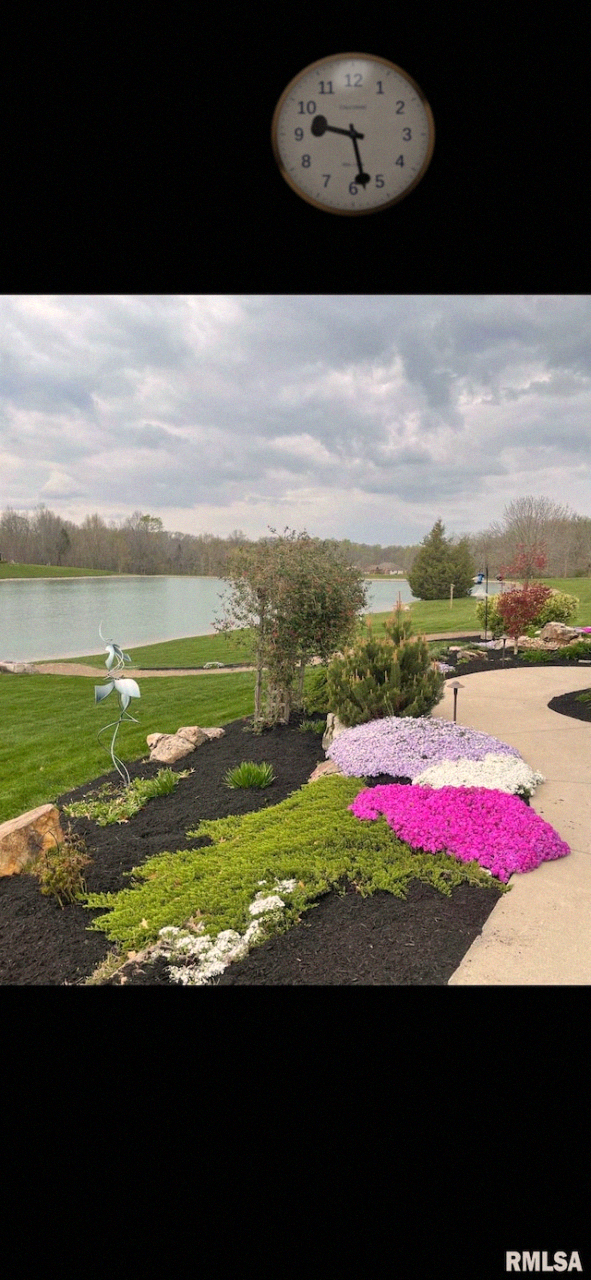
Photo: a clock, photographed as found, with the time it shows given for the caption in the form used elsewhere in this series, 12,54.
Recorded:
9,28
